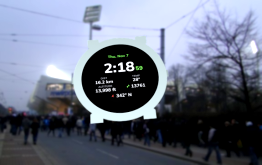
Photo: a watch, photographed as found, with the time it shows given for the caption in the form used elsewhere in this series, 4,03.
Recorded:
2,18
